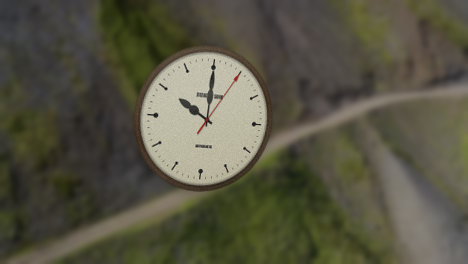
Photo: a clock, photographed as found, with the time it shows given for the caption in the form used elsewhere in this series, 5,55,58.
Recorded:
10,00,05
